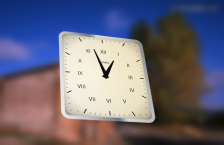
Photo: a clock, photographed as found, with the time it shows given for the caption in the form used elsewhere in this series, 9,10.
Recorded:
12,57
